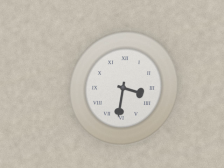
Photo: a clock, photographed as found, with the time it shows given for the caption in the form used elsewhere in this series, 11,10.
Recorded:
3,31
